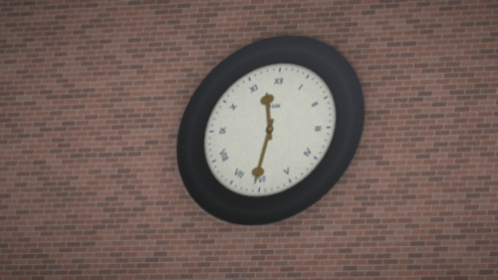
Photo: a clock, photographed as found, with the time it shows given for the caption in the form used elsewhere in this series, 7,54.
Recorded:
11,31
